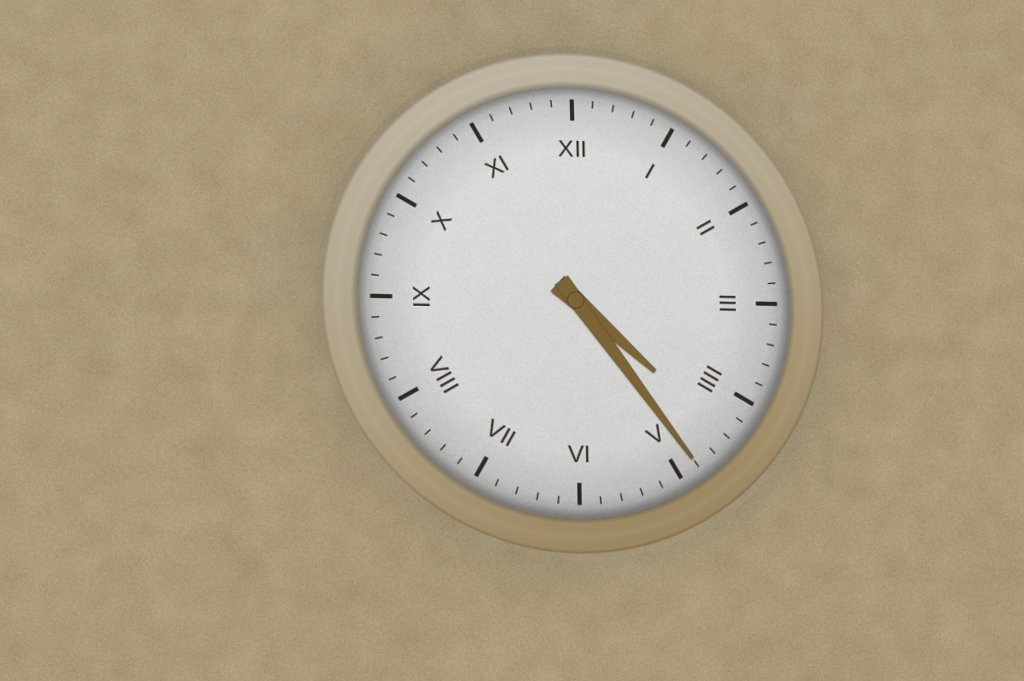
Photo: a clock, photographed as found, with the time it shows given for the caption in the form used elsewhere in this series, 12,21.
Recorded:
4,24
